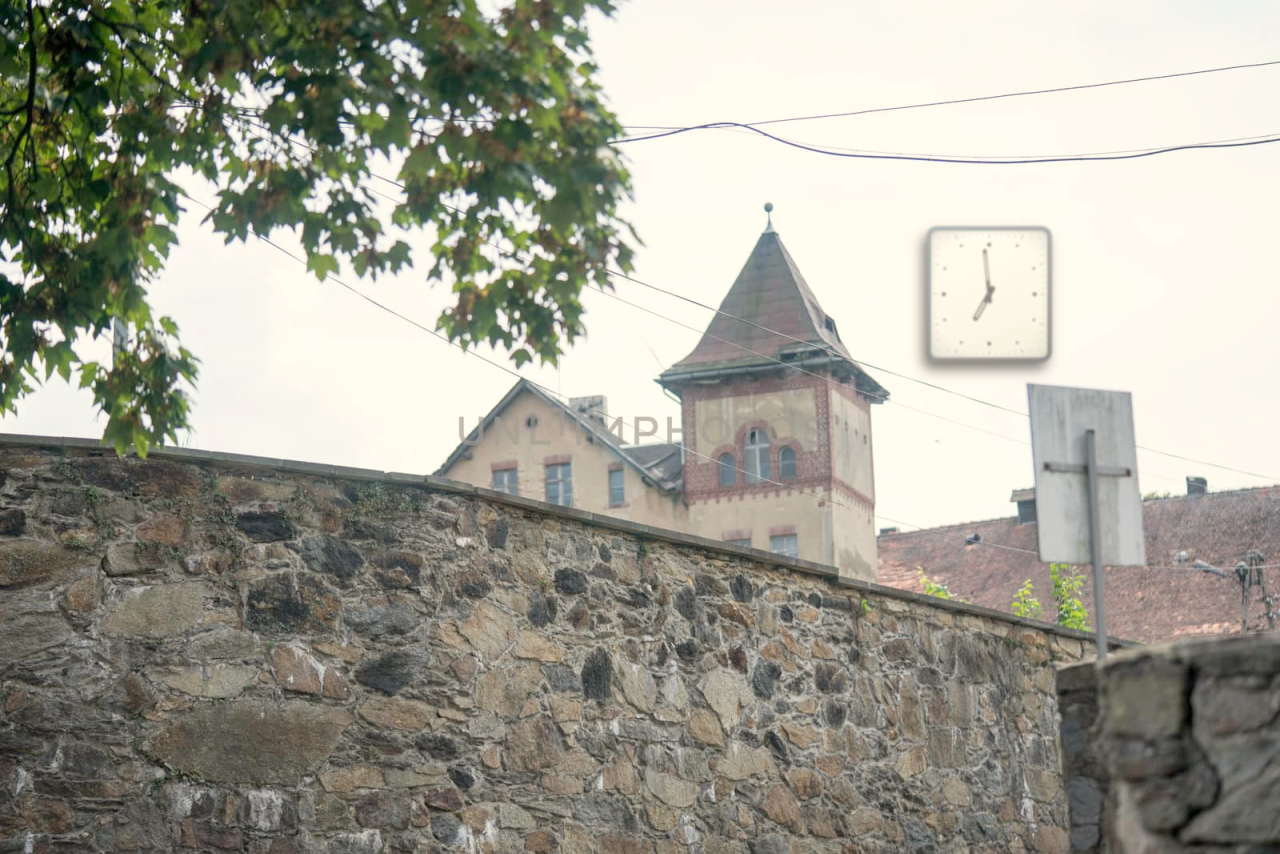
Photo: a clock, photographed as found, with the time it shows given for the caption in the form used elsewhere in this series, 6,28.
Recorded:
6,59
